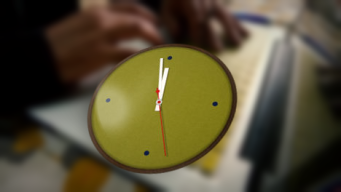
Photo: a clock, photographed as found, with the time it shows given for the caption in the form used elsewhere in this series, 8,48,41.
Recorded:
11,58,27
